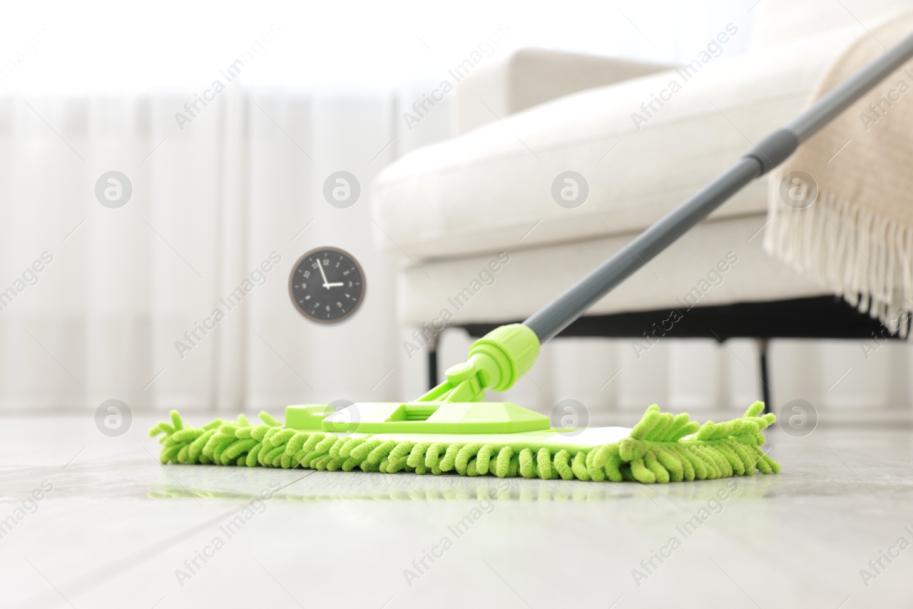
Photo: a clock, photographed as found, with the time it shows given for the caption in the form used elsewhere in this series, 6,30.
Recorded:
2,57
